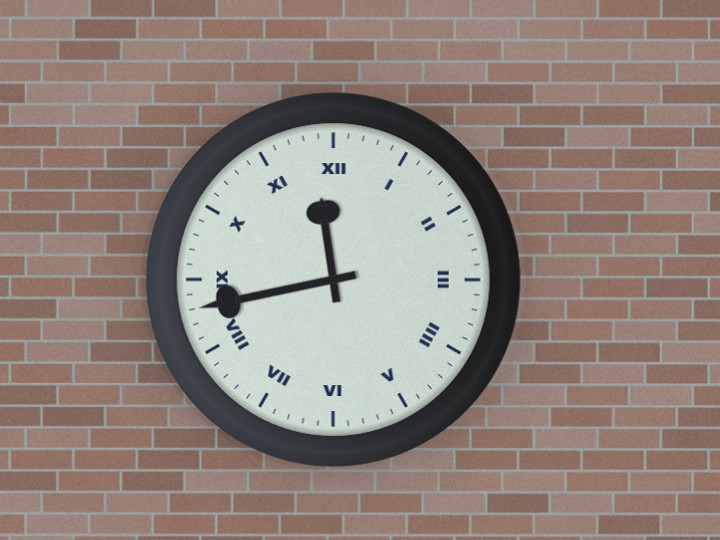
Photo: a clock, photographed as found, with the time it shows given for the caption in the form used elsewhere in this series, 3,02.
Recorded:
11,43
